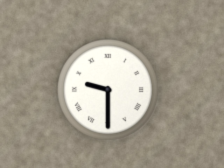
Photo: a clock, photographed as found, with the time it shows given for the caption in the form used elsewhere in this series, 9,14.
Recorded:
9,30
